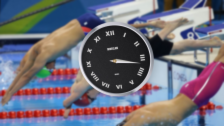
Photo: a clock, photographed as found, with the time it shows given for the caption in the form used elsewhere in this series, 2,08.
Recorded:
3,17
